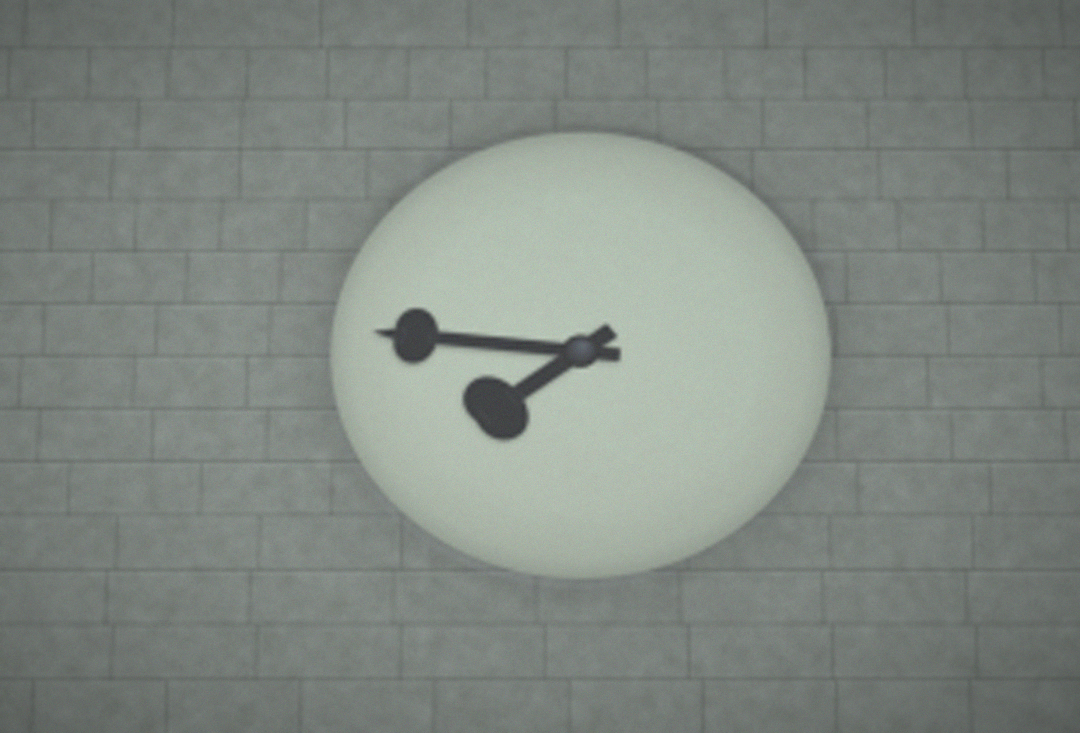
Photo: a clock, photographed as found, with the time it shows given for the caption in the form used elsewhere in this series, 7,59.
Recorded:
7,46
